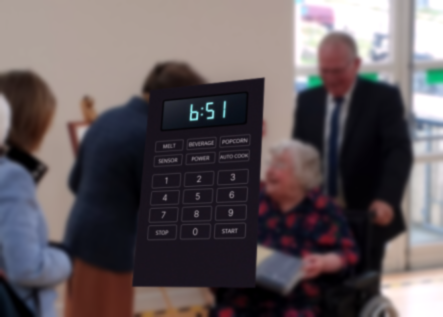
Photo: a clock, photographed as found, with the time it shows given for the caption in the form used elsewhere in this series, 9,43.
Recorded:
6,51
